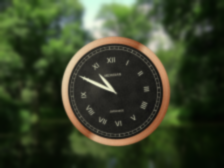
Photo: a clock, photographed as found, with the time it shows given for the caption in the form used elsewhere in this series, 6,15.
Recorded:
10,50
